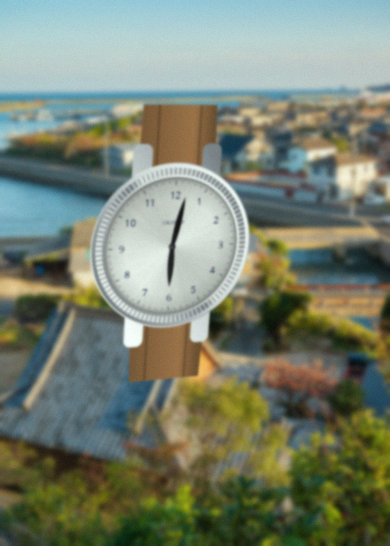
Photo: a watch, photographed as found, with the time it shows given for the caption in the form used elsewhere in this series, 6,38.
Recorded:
6,02
